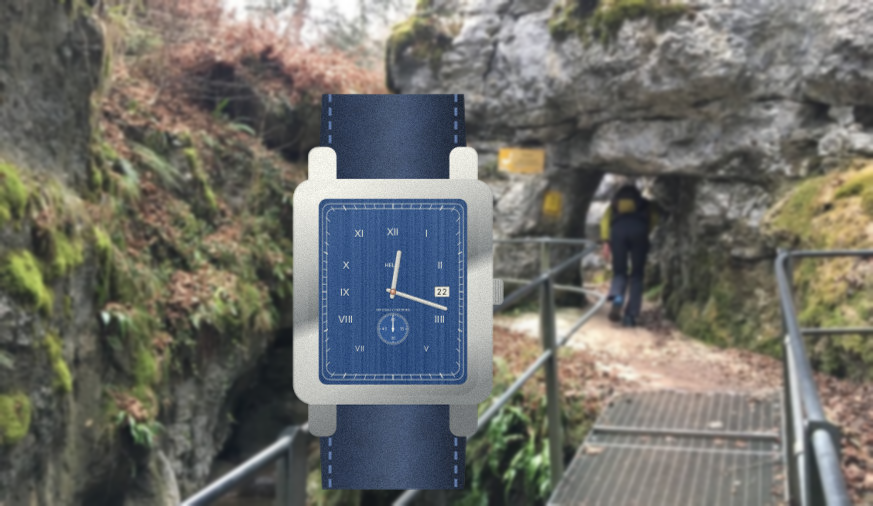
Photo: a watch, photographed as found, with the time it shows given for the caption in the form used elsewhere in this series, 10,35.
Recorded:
12,18
